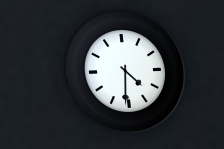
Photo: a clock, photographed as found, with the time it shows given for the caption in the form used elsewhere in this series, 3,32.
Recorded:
4,31
